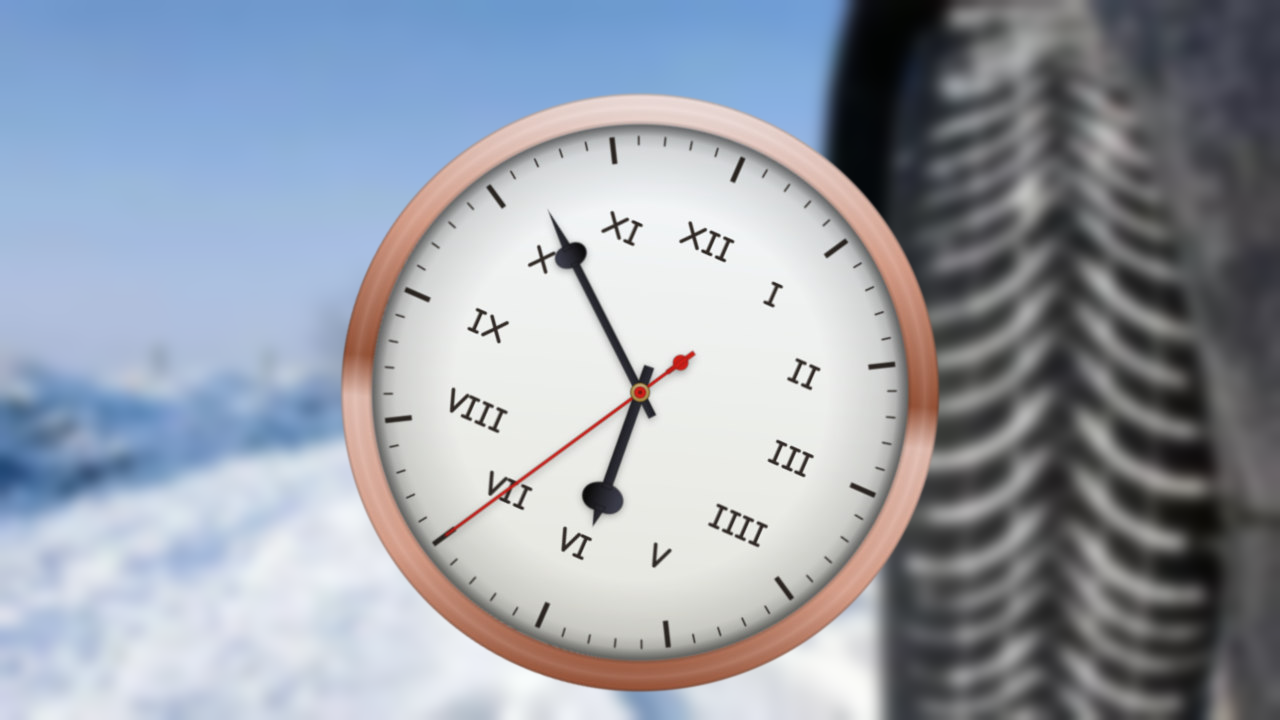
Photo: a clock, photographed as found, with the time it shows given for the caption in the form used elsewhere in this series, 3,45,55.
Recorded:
5,51,35
